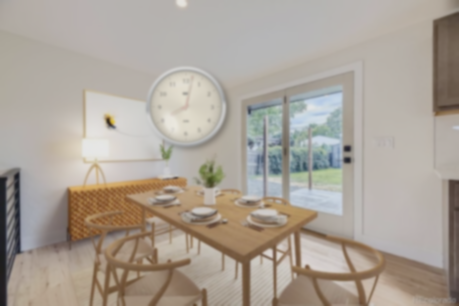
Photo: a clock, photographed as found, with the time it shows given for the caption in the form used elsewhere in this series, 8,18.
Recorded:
8,02
